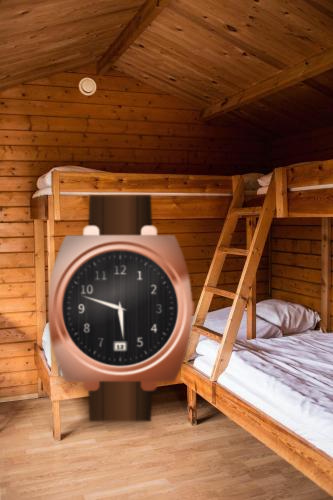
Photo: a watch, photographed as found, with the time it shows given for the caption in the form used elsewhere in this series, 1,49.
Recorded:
5,48
